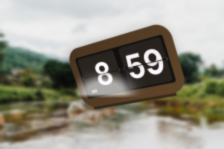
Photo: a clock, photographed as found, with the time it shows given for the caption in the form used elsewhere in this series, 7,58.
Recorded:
8,59
